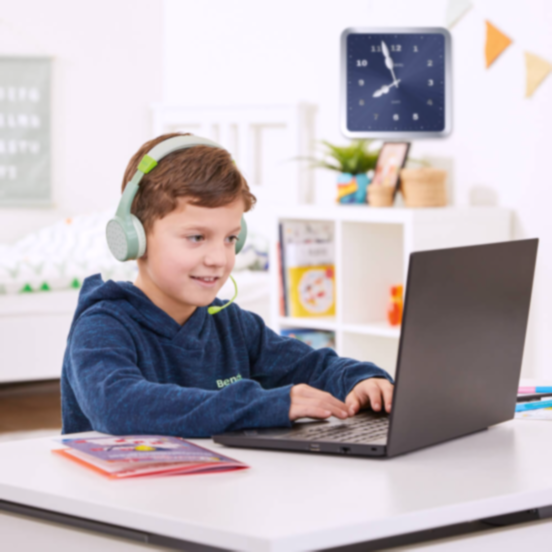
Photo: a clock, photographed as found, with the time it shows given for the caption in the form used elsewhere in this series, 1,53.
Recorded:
7,57
